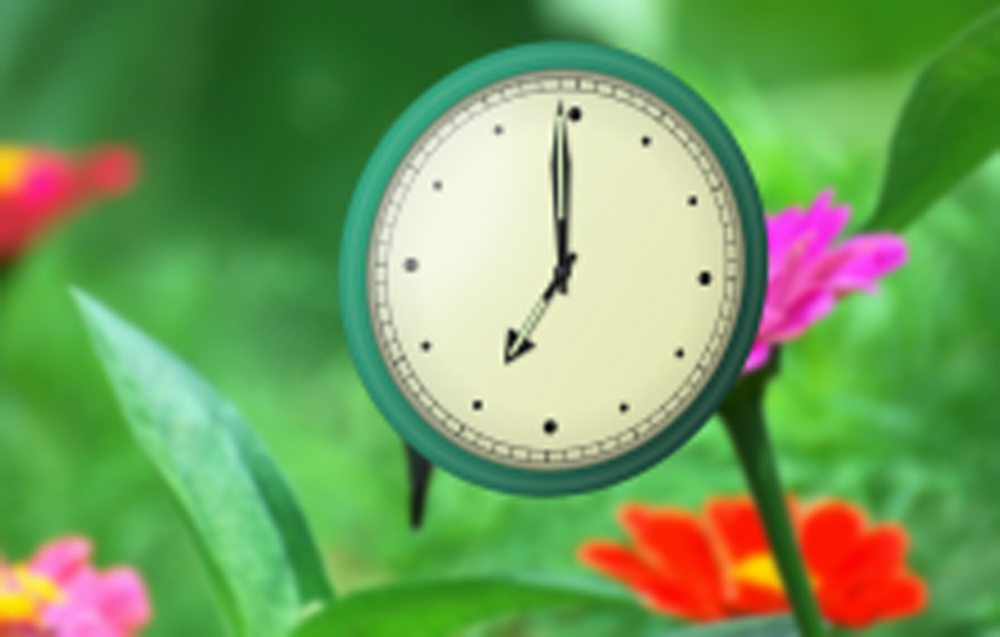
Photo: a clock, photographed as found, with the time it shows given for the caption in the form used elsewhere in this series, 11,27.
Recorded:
6,59
